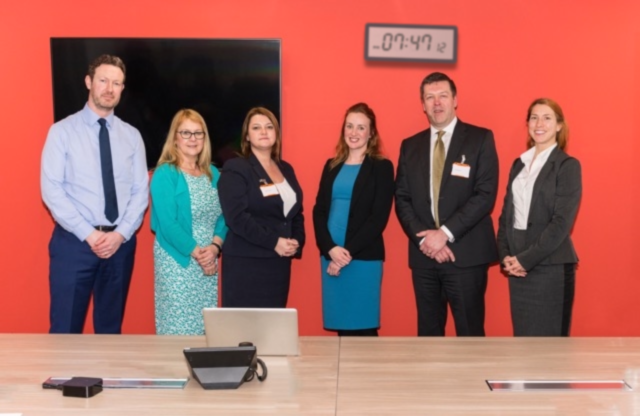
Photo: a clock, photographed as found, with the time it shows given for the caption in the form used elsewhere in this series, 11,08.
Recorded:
7,47
